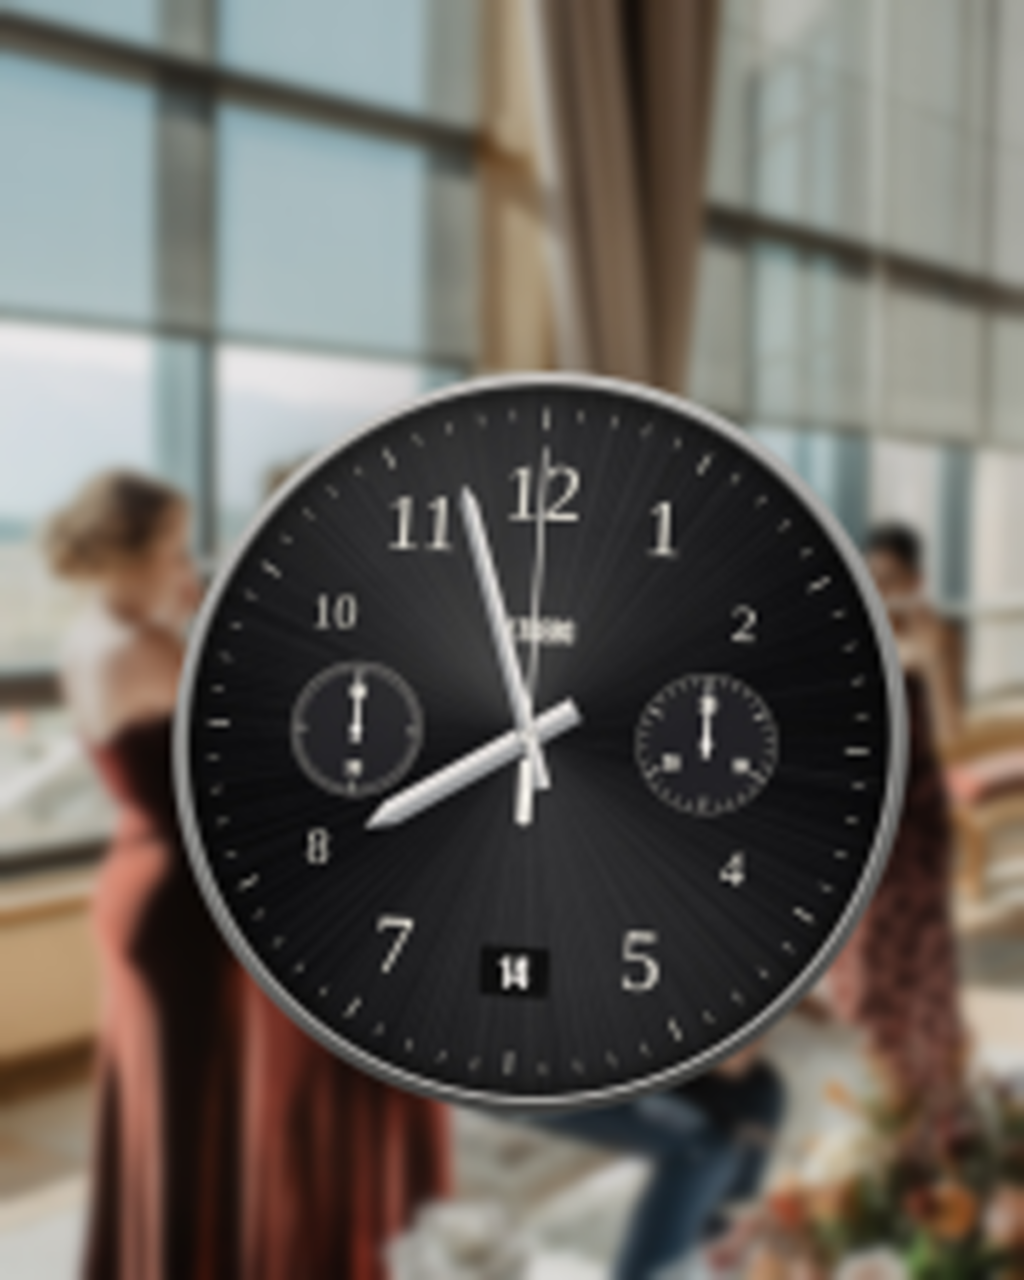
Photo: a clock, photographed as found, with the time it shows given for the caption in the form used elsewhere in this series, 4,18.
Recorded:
7,57
